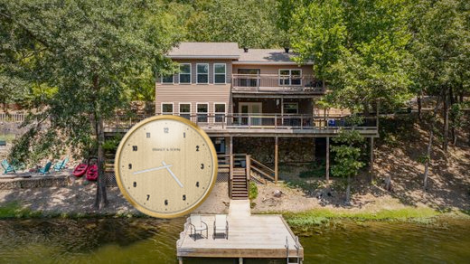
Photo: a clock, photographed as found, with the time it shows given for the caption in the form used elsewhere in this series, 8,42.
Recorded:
4,43
